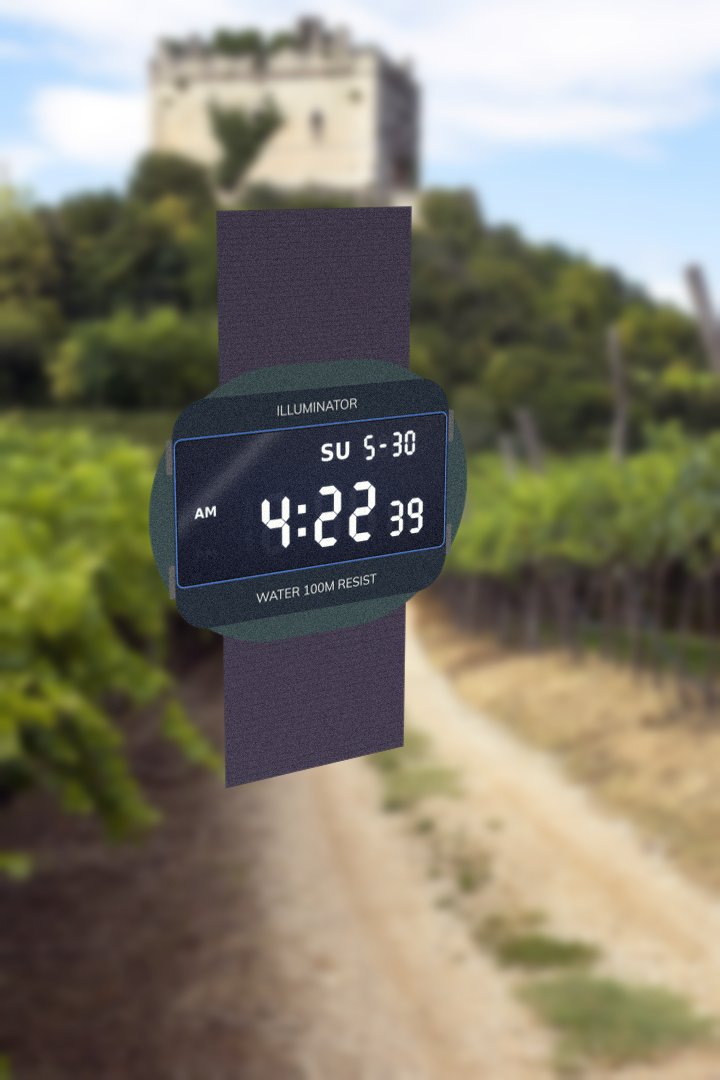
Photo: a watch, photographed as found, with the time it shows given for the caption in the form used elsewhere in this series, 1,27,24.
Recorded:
4,22,39
